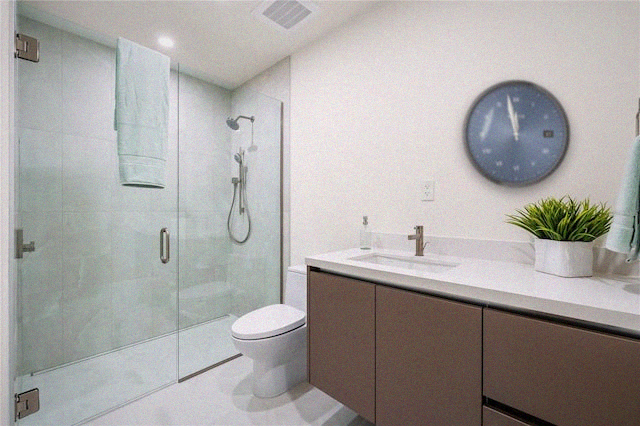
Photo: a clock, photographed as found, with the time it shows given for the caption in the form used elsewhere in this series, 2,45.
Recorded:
11,58
